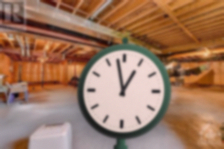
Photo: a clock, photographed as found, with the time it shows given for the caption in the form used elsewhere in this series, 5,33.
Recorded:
12,58
